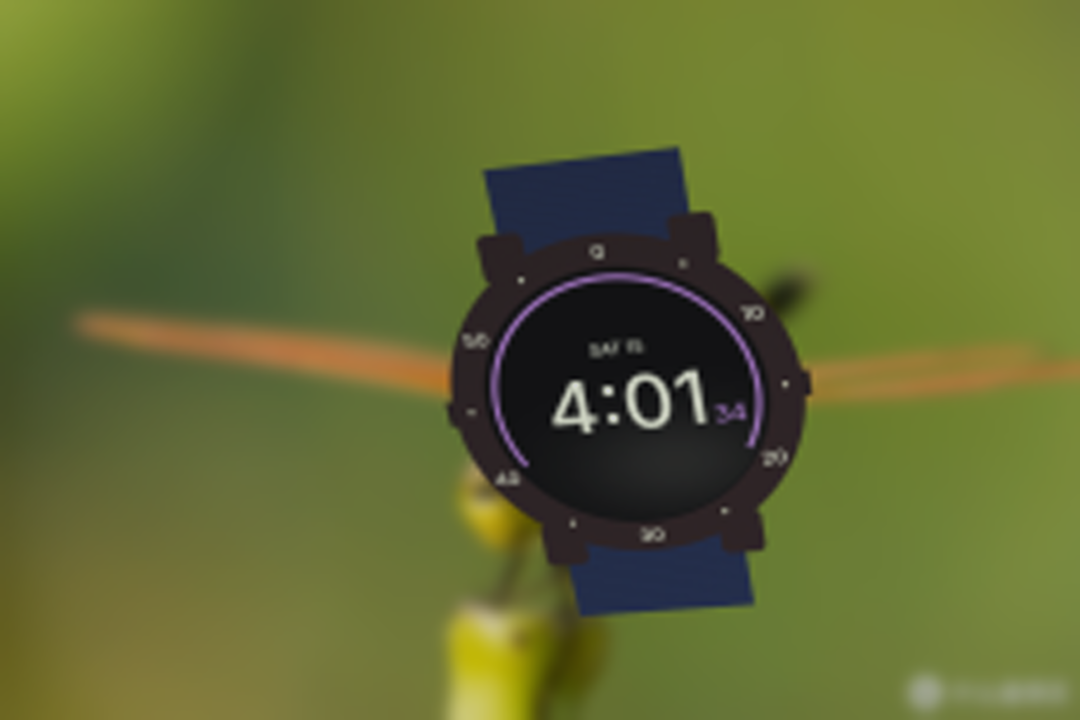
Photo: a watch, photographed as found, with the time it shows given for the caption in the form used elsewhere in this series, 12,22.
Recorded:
4,01
